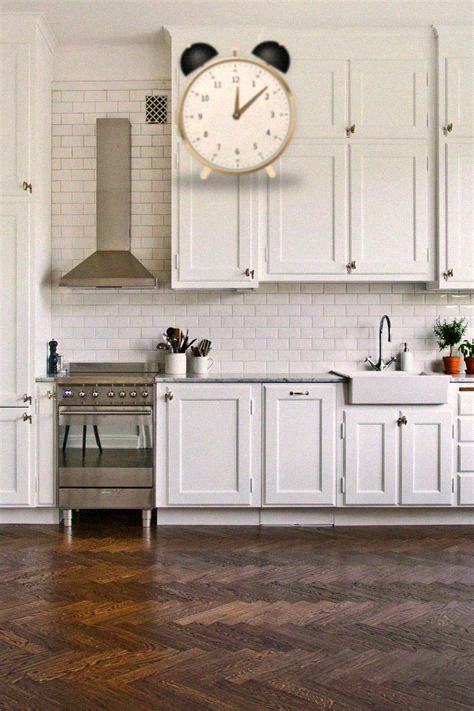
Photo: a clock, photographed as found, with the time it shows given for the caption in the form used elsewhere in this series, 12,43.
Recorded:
12,08
